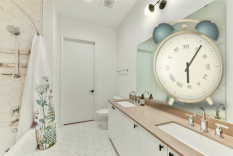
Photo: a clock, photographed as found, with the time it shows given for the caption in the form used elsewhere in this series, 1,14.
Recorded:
6,06
